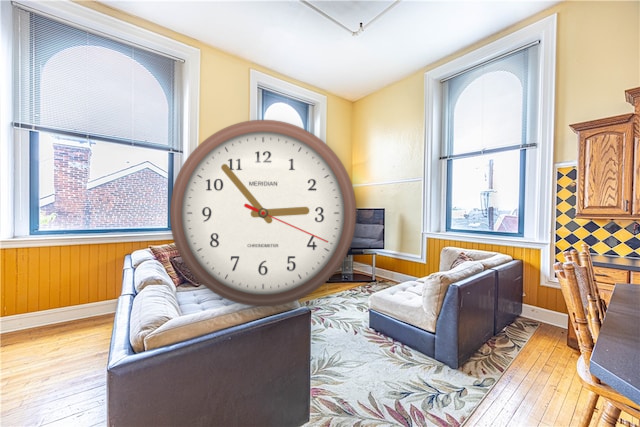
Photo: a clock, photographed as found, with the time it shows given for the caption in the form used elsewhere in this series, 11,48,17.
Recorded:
2,53,19
